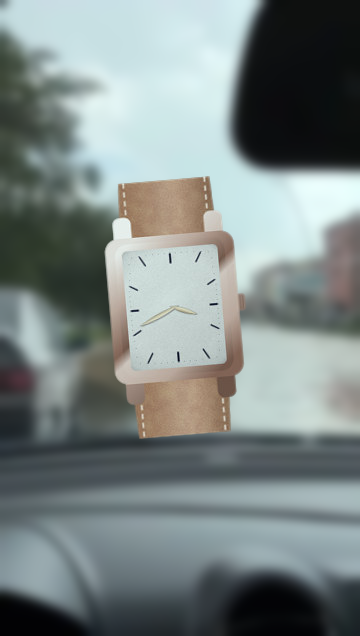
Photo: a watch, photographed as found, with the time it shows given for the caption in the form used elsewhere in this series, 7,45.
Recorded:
3,41
